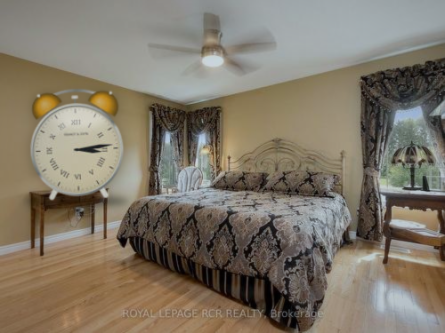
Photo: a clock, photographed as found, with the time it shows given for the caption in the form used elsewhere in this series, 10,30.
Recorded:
3,14
